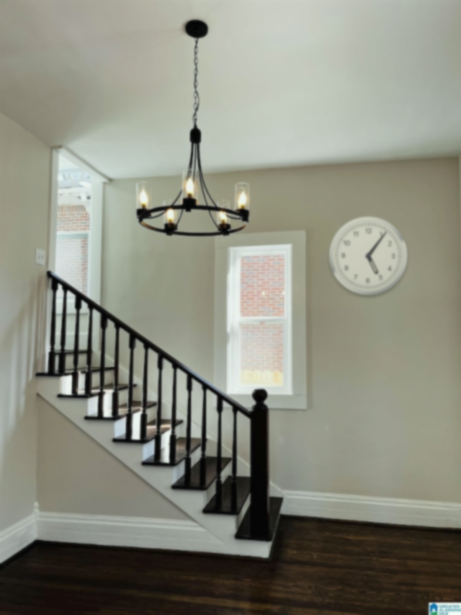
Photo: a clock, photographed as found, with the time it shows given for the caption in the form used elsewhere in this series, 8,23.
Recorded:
5,06
